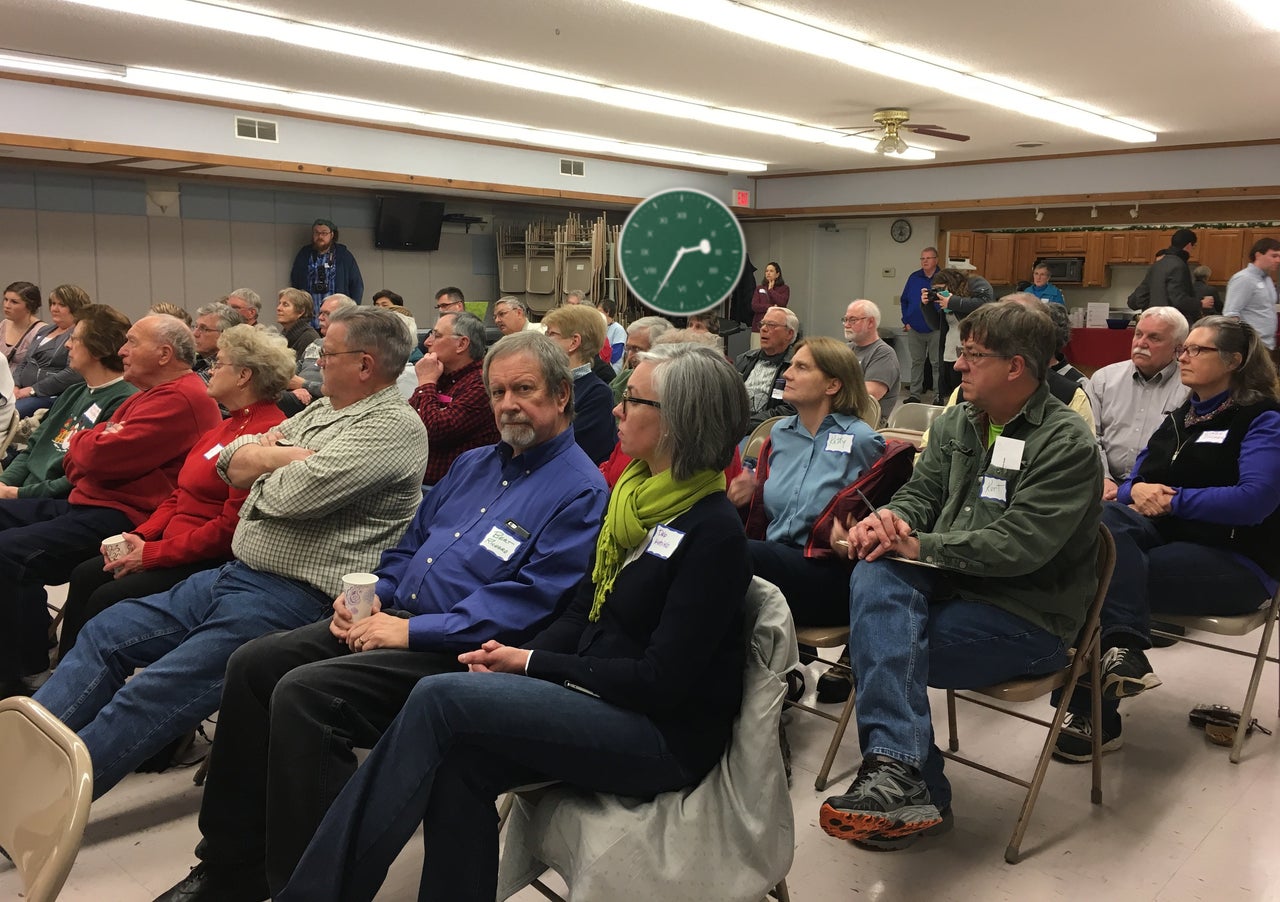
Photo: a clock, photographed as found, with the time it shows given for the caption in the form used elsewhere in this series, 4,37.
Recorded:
2,35
